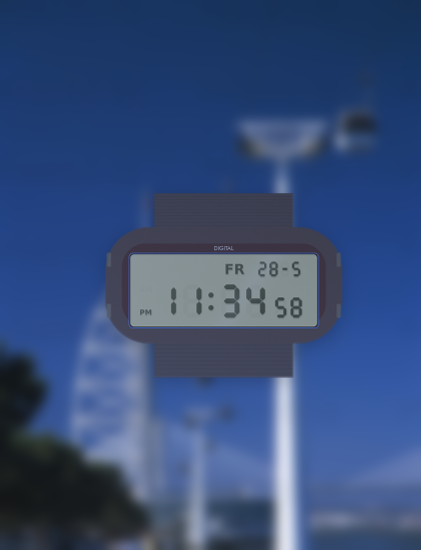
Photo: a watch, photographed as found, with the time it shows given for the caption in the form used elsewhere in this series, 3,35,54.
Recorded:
11,34,58
